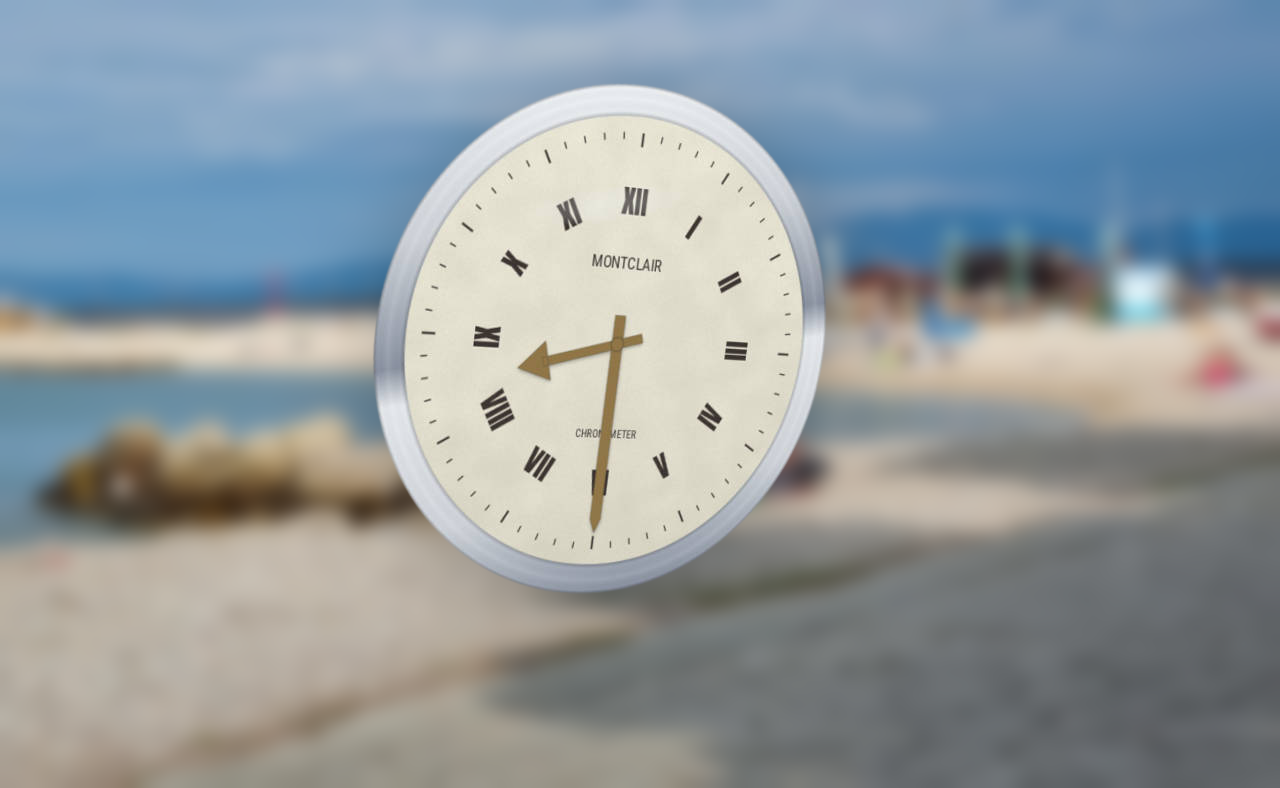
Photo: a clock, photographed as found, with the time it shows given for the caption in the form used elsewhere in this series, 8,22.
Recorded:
8,30
